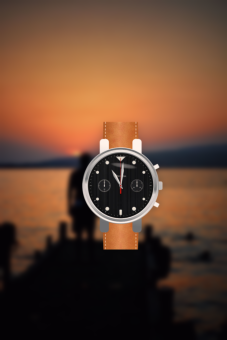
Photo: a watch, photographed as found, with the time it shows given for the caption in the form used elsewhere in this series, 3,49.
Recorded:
11,01
